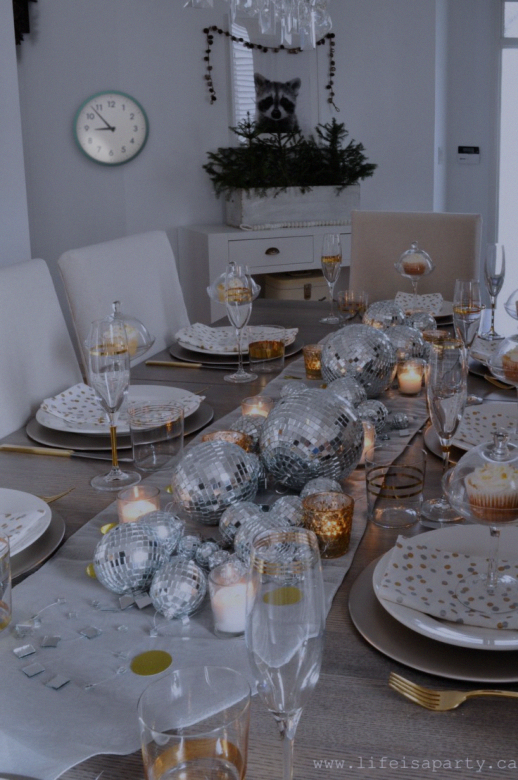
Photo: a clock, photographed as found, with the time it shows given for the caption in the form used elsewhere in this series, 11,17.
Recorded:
8,53
